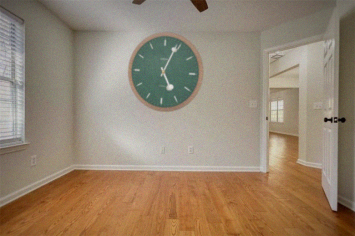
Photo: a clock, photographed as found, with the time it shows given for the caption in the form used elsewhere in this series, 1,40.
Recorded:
5,04
